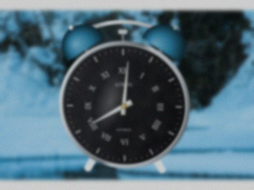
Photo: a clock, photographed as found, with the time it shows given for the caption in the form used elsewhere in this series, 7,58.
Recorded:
8,01
